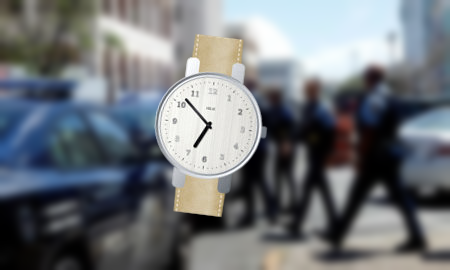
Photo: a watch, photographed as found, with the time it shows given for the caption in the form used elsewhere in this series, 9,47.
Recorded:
6,52
